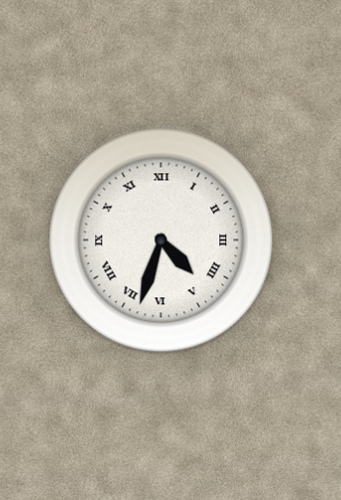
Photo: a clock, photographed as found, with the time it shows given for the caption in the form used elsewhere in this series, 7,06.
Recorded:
4,33
